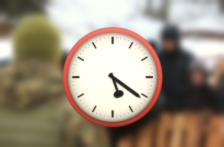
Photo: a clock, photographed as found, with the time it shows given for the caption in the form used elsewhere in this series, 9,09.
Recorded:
5,21
